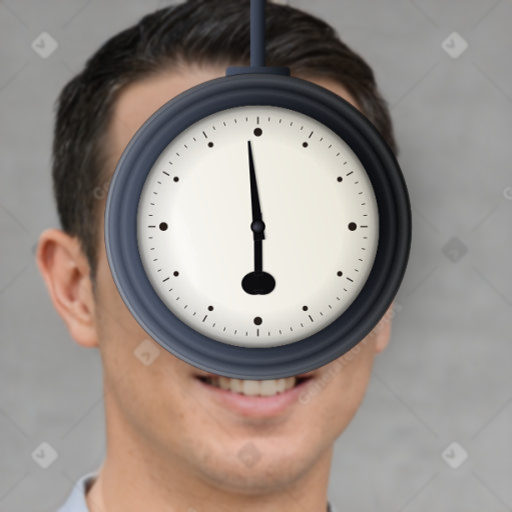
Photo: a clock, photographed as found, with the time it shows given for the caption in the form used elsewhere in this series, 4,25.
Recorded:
5,59
